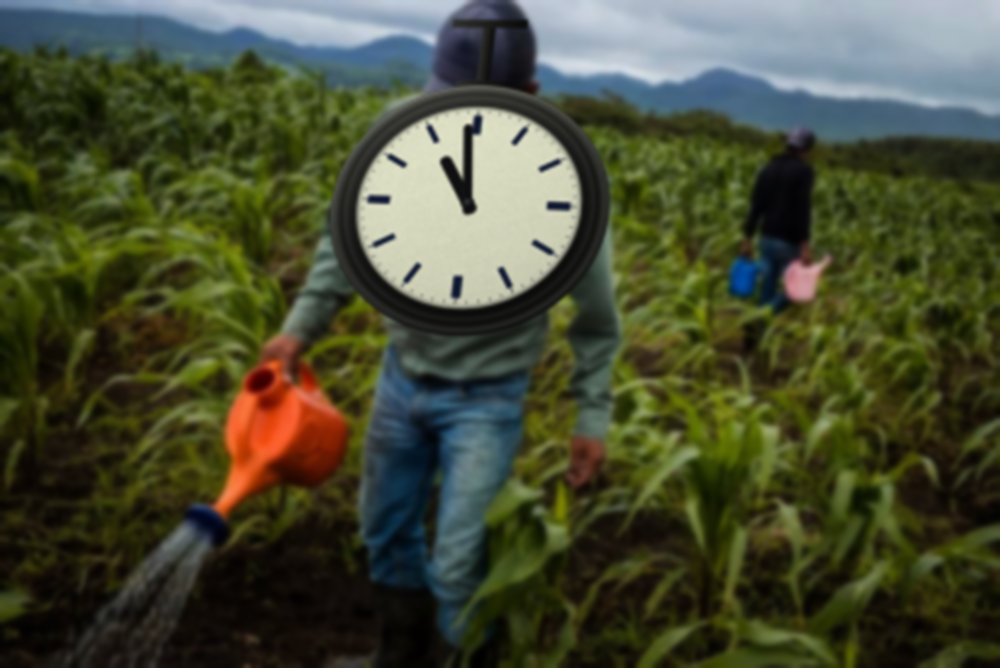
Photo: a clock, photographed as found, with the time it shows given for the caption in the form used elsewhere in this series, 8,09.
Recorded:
10,59
